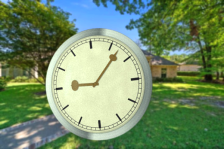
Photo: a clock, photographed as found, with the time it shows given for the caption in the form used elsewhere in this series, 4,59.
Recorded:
9,07
